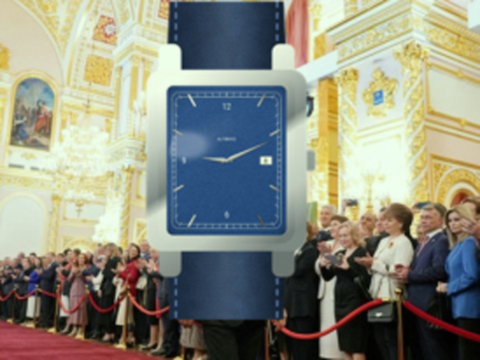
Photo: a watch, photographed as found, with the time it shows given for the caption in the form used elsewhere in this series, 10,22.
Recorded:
9,11
